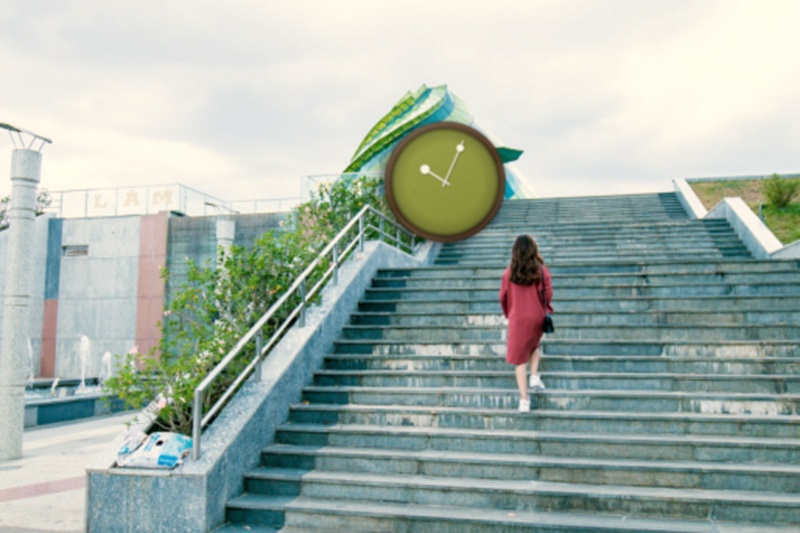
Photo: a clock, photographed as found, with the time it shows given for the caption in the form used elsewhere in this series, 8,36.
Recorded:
10,04
